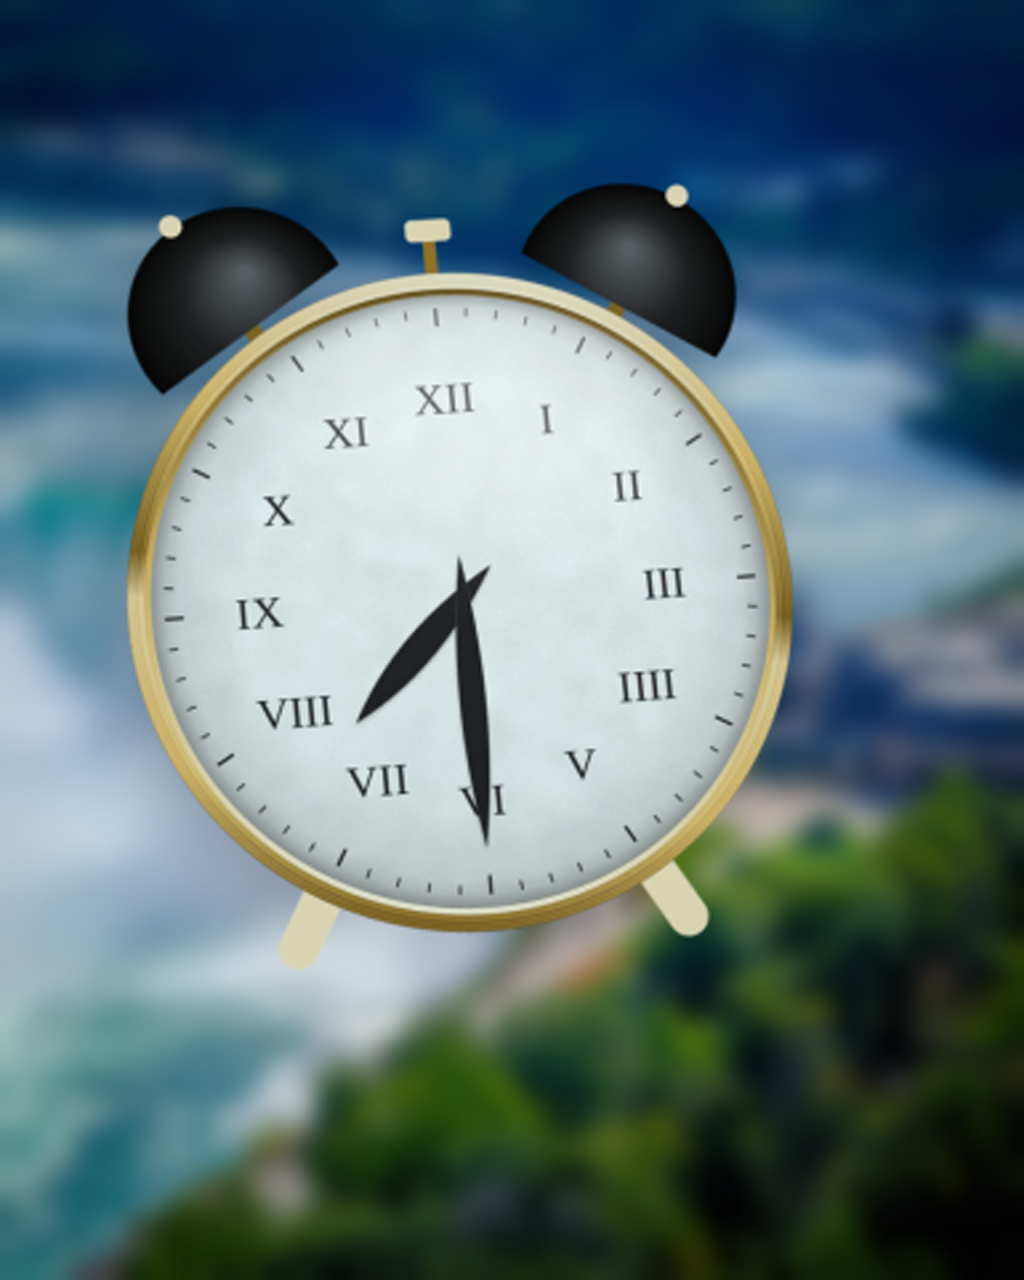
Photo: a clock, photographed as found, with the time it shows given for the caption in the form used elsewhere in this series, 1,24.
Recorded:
7,30
